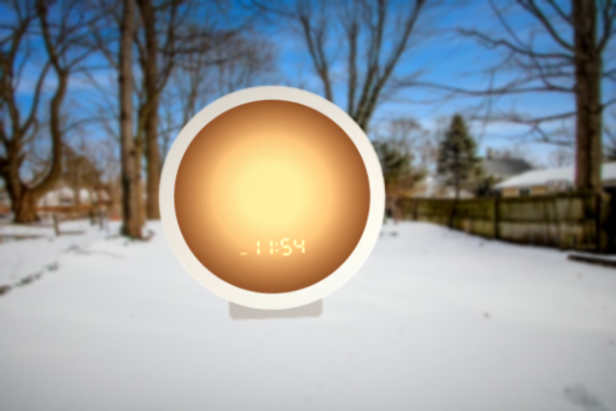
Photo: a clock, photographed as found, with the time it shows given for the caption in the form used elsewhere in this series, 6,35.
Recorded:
11,54
